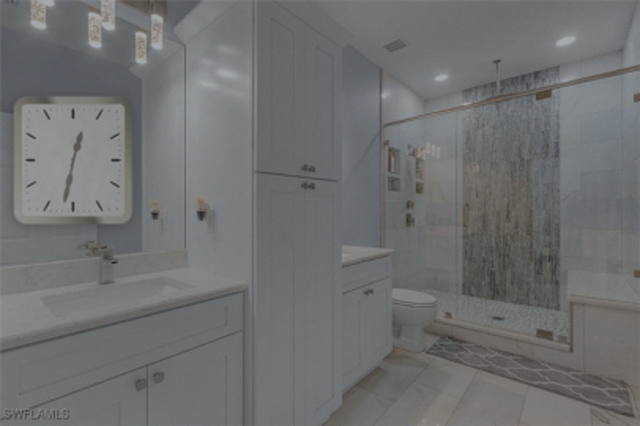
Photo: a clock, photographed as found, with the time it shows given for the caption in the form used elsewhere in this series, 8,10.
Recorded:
12,32
